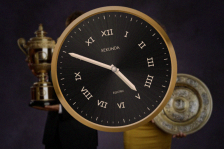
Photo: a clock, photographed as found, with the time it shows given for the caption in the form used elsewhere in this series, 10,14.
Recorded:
4,50
